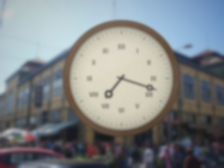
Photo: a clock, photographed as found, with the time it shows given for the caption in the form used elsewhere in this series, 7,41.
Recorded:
7,18
